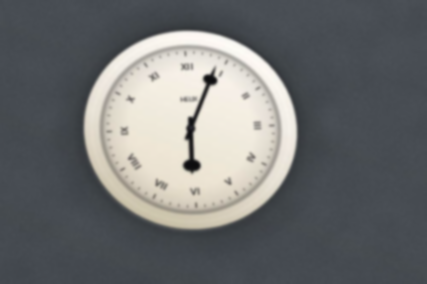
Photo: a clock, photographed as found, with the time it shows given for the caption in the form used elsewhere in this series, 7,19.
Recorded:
6,04
